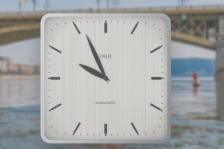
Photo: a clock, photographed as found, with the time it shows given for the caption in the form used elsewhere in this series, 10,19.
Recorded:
9,56
